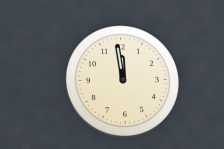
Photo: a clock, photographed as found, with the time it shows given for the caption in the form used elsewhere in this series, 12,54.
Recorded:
11,59
